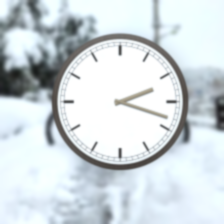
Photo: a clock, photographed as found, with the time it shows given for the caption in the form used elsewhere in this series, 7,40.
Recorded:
2,18
